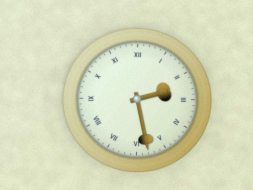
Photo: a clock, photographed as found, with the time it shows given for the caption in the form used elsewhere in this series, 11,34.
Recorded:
2,28
